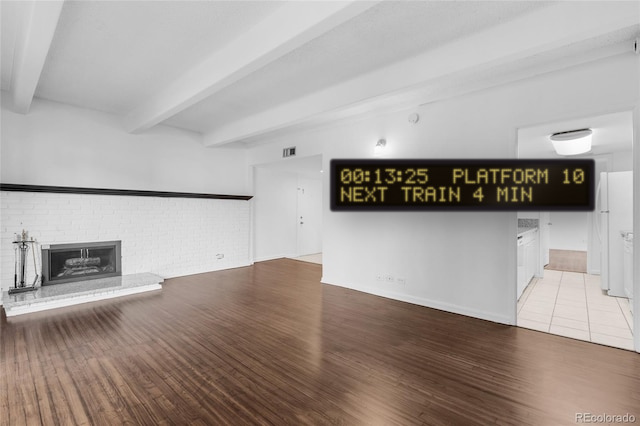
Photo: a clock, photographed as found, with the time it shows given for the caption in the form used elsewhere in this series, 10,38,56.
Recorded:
0,13,25
